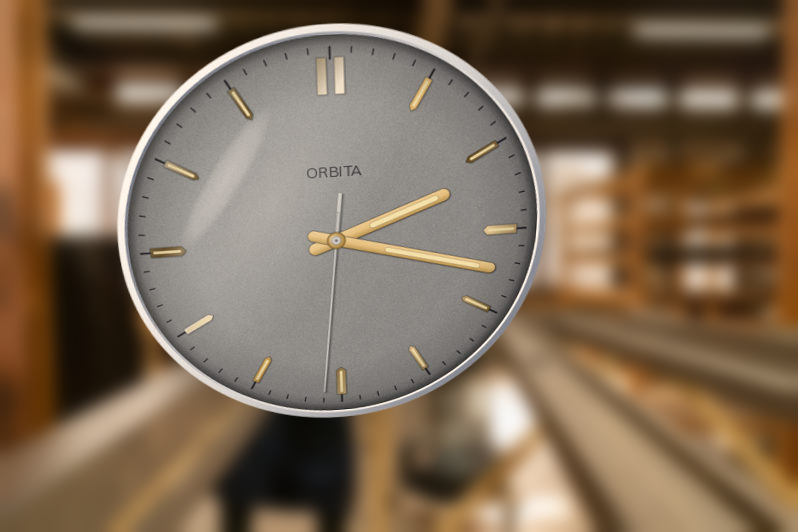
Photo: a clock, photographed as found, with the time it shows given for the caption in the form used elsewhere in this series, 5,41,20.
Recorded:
2,17,31
